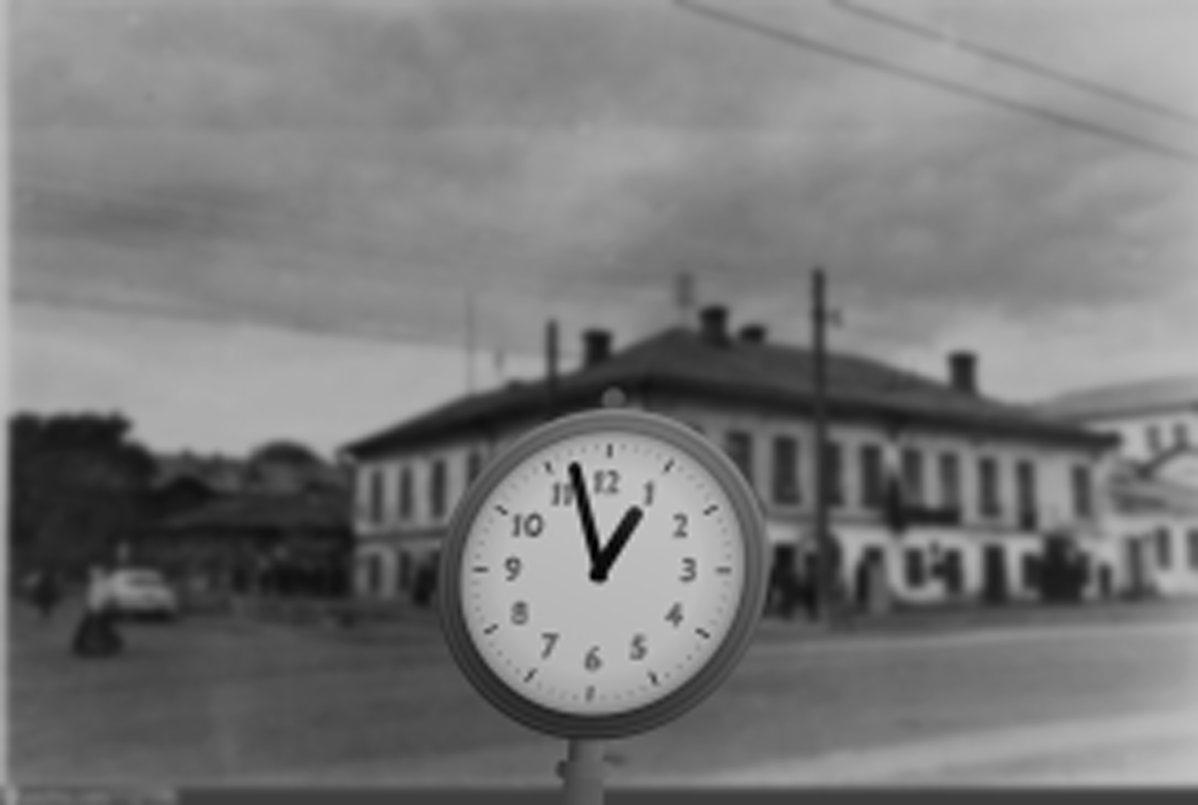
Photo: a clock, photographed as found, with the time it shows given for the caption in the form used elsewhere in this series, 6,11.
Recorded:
12,57
